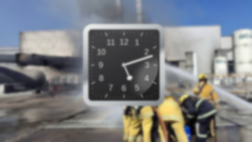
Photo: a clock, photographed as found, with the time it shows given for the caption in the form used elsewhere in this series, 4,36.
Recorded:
5,12
